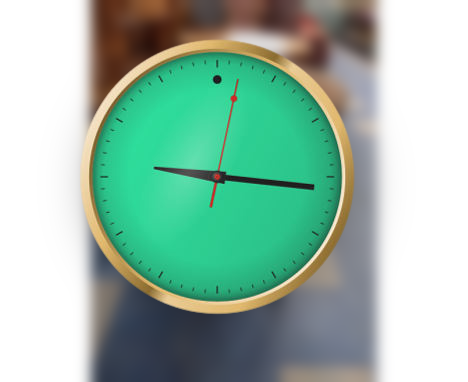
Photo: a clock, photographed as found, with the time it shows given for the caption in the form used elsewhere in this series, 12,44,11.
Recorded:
9,16,02
